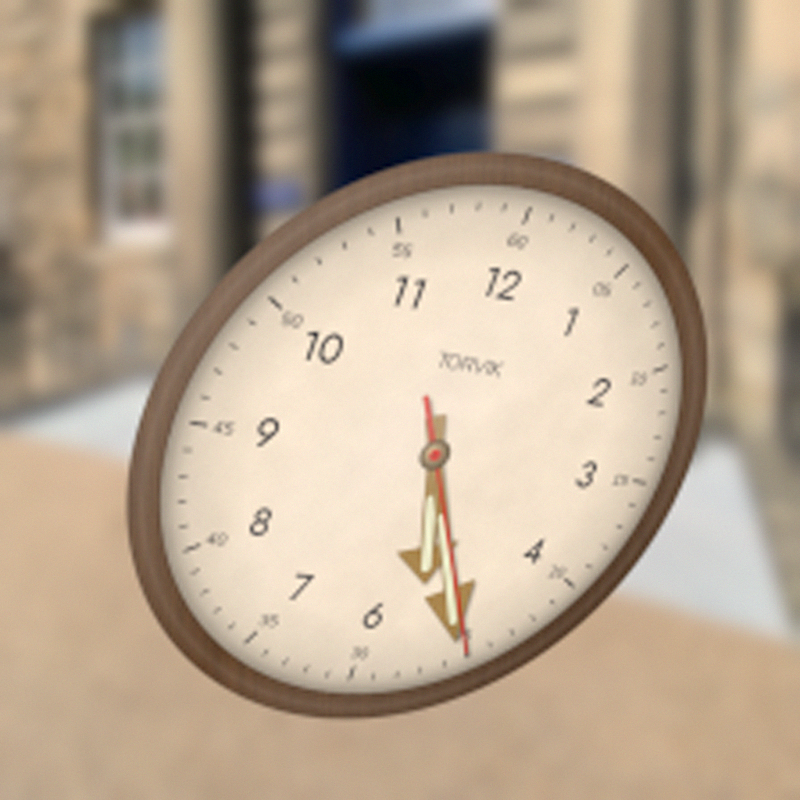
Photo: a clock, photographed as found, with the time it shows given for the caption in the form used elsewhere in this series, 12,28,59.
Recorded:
5,25,25
